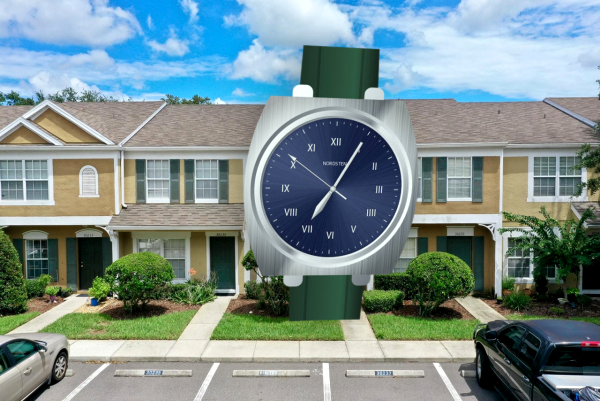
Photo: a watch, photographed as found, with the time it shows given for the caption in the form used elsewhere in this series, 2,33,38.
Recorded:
7,04,51
